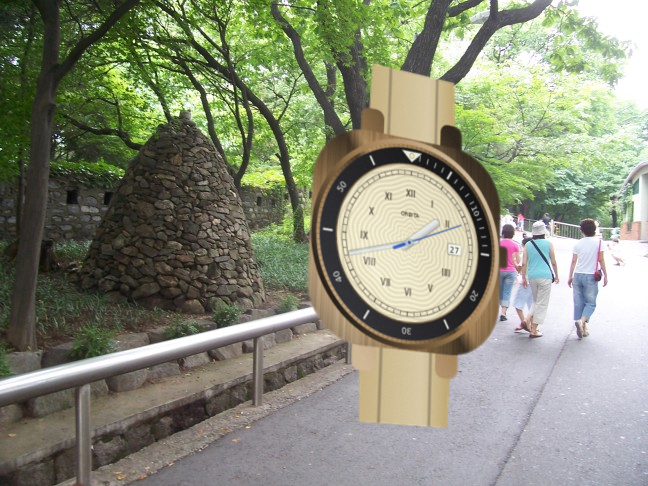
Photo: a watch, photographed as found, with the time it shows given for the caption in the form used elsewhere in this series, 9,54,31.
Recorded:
1,42,11
